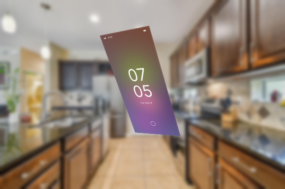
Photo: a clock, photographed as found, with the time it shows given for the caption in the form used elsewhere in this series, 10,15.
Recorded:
7,05
